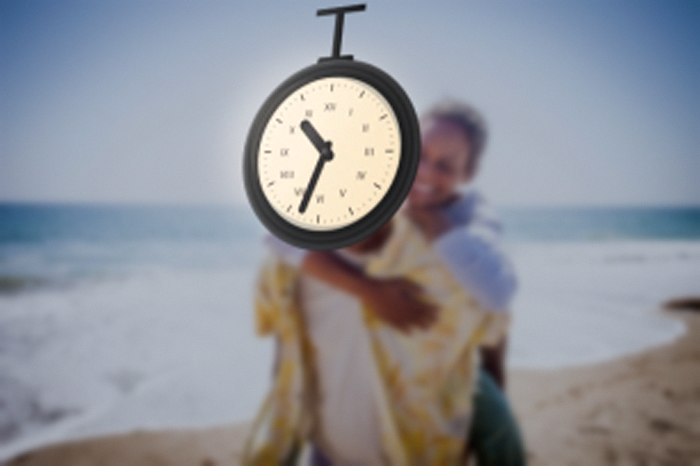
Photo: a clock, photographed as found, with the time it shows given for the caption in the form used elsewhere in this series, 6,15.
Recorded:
10,33
